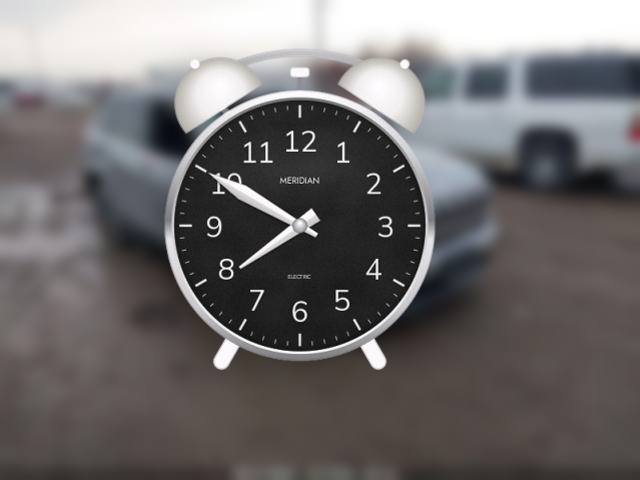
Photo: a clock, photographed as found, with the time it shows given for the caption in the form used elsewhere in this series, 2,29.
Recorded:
7,50
